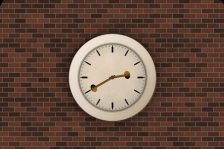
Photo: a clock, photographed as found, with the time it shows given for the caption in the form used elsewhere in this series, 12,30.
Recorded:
2,40
